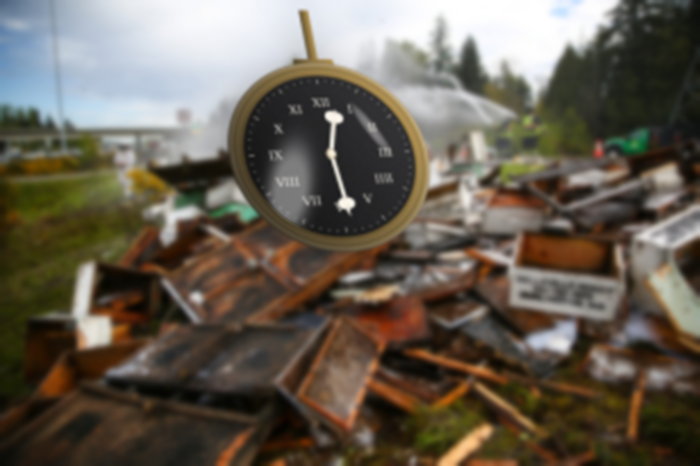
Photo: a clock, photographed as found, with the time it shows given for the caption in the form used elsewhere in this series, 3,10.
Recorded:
12,29
